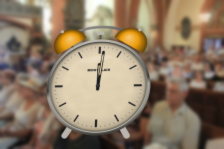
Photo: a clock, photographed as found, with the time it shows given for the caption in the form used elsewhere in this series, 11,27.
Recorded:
12,01
